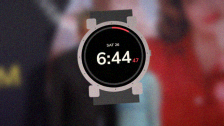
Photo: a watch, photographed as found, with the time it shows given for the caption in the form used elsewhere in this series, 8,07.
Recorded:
6,44
